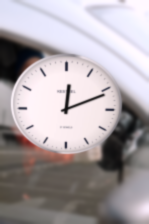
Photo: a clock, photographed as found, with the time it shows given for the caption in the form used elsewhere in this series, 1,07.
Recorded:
12,11
